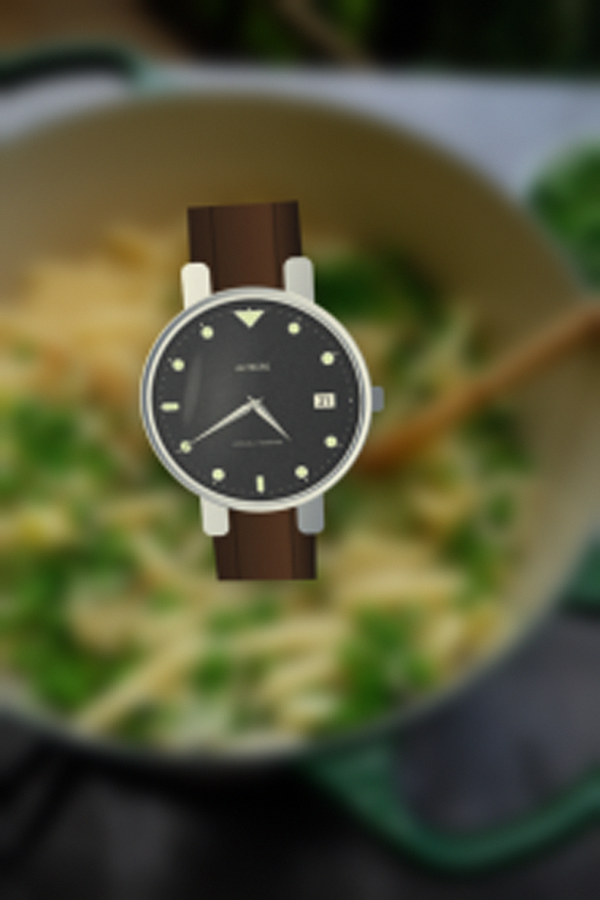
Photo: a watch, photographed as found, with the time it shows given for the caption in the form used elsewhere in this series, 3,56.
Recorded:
4,40
